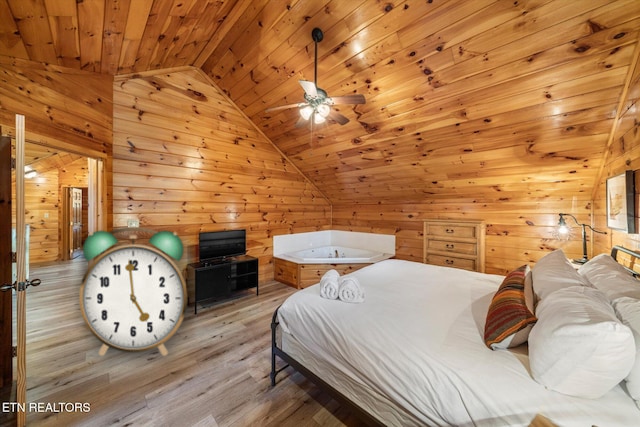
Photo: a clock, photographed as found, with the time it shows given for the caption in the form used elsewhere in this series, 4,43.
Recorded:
4,59
